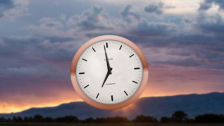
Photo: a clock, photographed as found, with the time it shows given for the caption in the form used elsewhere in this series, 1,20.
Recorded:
6,59
